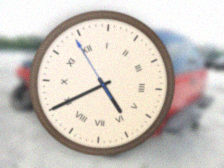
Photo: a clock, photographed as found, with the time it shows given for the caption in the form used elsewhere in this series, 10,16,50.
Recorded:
5,44,59
